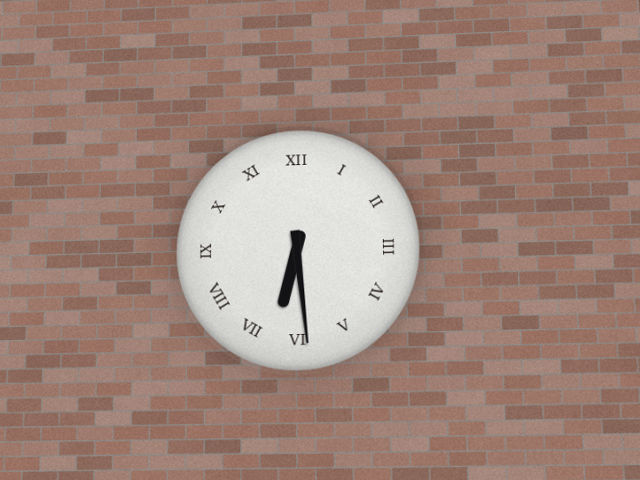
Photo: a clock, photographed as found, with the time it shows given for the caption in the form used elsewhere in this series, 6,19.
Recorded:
6,29
